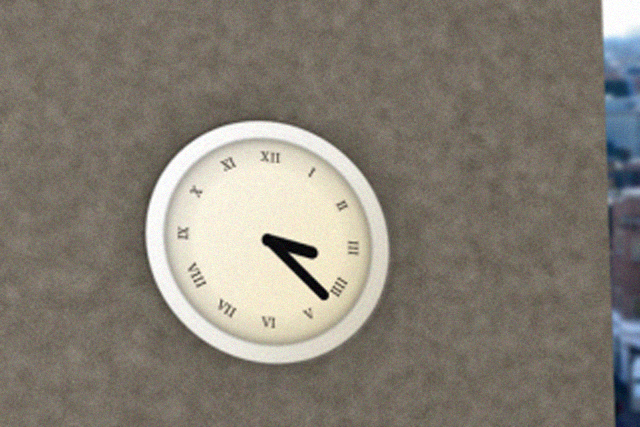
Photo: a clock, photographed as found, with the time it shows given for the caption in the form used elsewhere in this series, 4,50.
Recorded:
3,22
